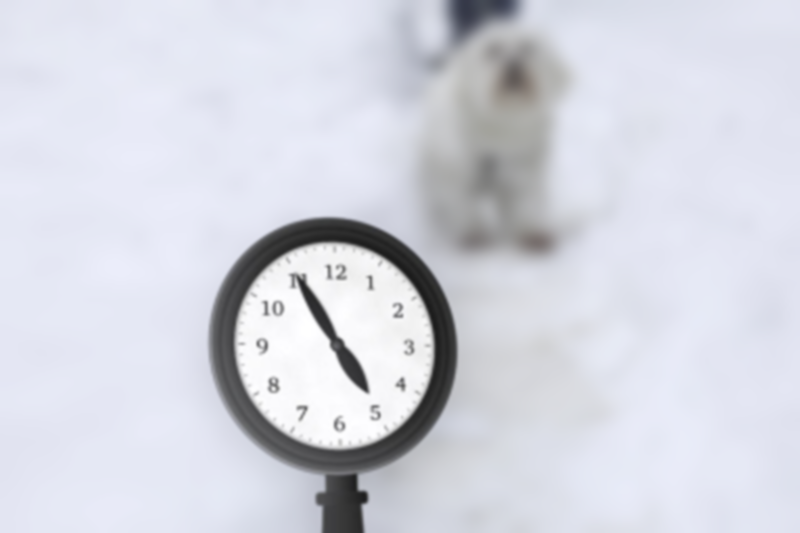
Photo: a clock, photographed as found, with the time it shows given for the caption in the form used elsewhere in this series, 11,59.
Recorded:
4,55
